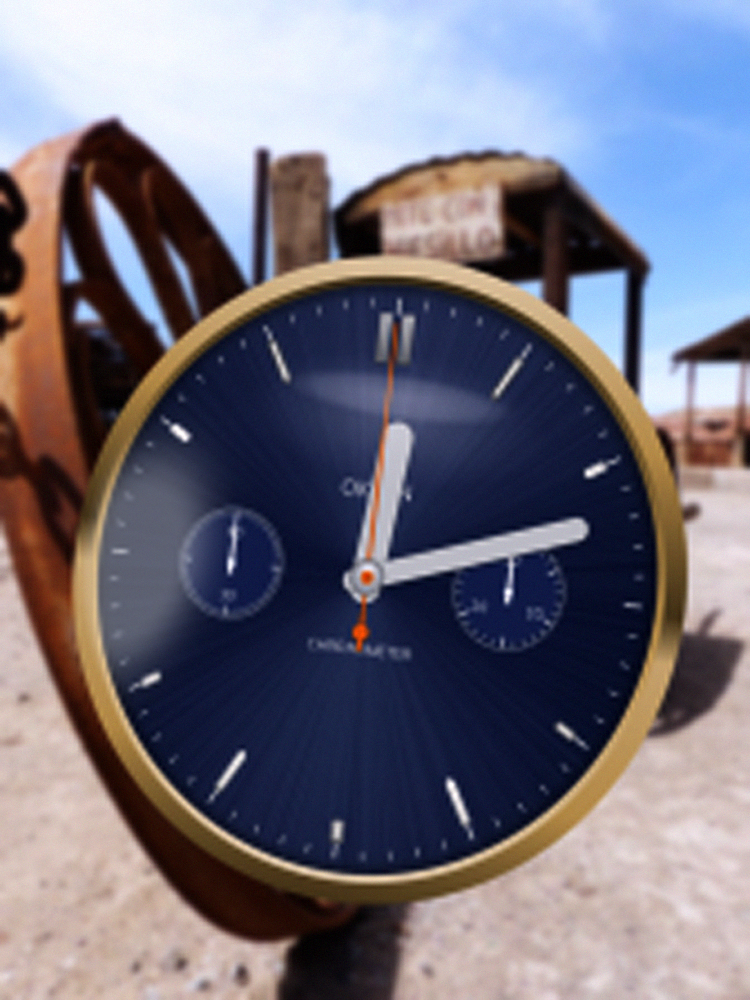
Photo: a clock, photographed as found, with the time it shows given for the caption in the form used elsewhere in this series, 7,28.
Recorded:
12,12
